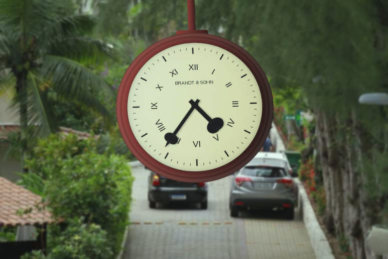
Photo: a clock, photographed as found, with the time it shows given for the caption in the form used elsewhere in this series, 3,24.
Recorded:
4,36
